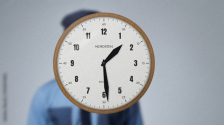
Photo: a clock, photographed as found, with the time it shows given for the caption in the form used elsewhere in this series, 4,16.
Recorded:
1,29
